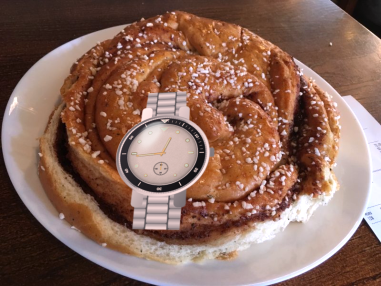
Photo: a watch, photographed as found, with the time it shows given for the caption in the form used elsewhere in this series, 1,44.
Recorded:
12,44
